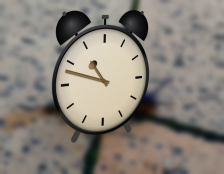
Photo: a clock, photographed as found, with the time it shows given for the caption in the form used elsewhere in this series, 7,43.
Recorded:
10,48
